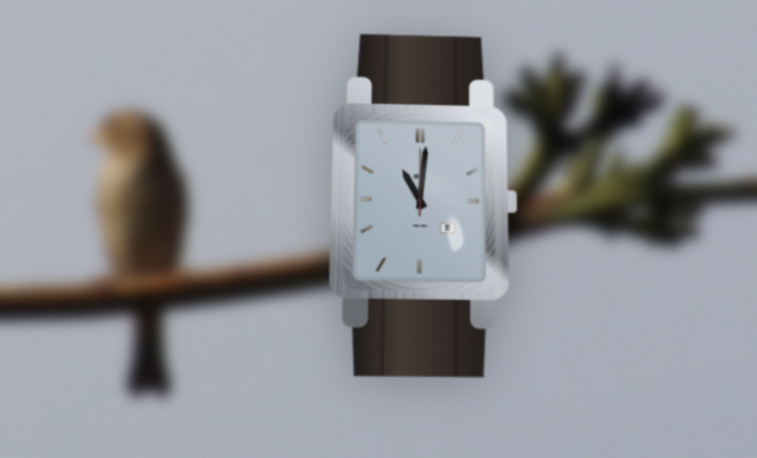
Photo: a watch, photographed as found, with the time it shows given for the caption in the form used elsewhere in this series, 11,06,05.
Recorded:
11,01,00
